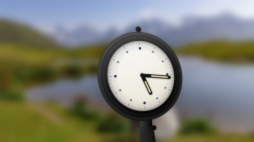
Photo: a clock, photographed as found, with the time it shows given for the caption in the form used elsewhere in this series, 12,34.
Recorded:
5,16
